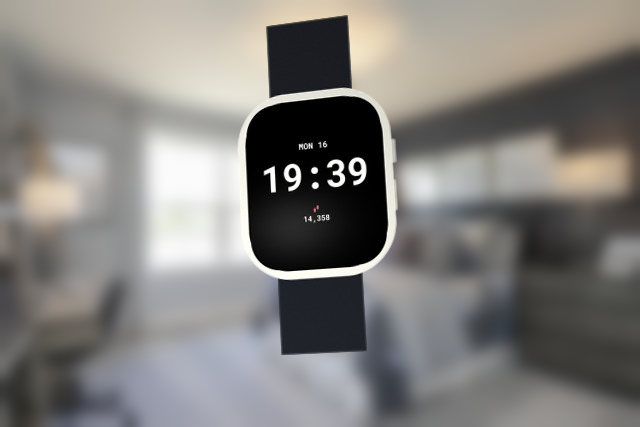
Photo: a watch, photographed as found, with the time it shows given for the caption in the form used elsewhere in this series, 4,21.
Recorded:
19,39
